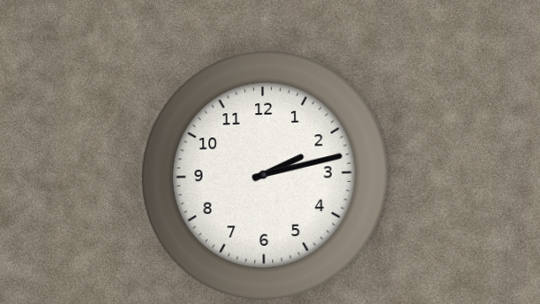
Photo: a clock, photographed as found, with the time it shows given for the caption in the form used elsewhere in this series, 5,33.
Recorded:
2,13
